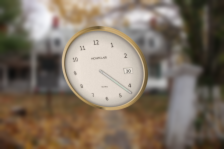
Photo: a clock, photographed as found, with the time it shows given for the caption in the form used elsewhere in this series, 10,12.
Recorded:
4,22
